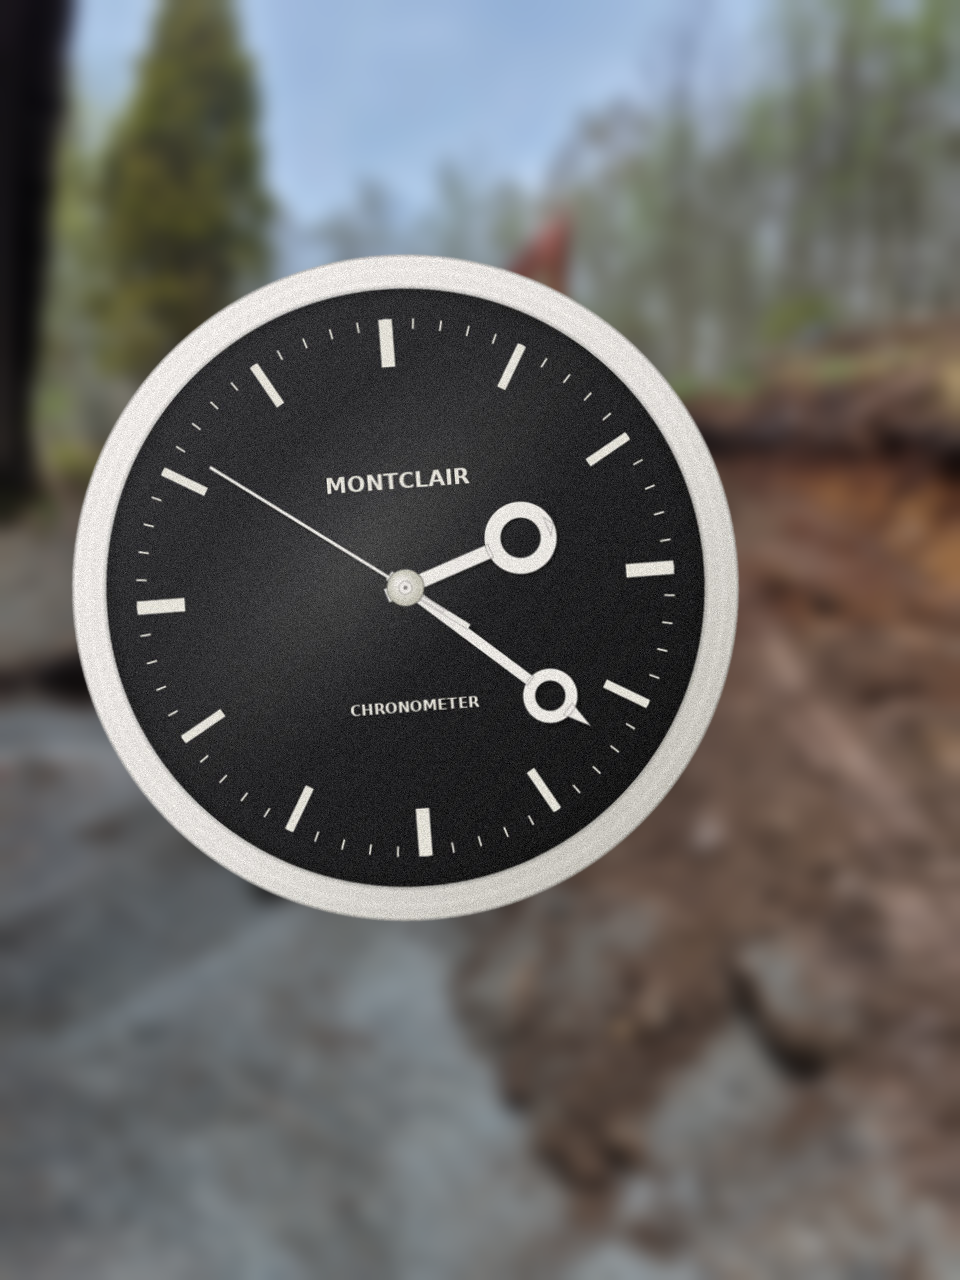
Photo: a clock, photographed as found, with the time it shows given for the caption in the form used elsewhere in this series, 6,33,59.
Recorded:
2,21,51
